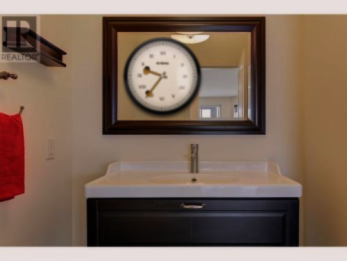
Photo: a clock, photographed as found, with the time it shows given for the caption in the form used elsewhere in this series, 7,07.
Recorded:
9,36
